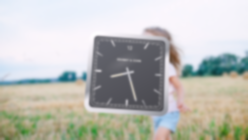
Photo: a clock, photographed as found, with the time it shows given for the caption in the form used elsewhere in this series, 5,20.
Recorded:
8,27
